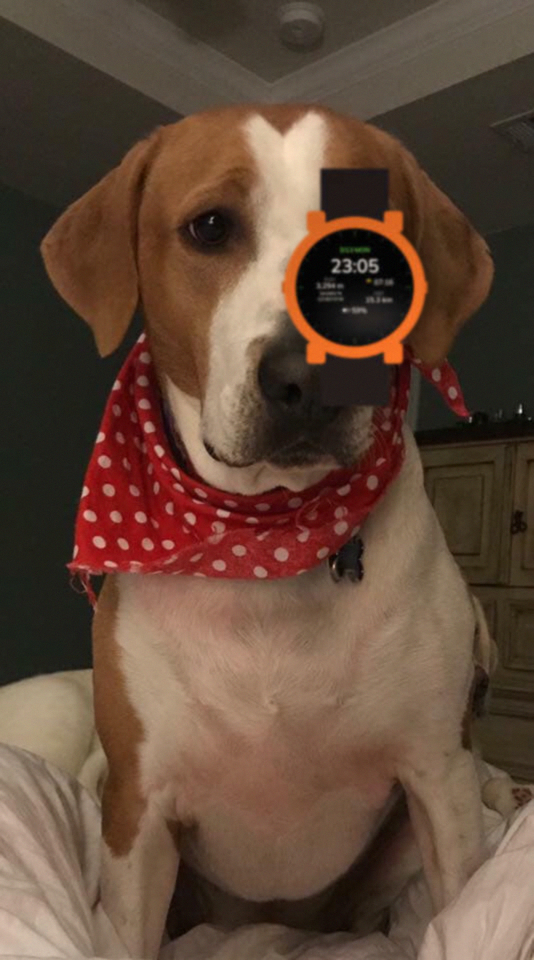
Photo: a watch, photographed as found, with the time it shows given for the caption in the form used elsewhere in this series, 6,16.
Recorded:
23,05
